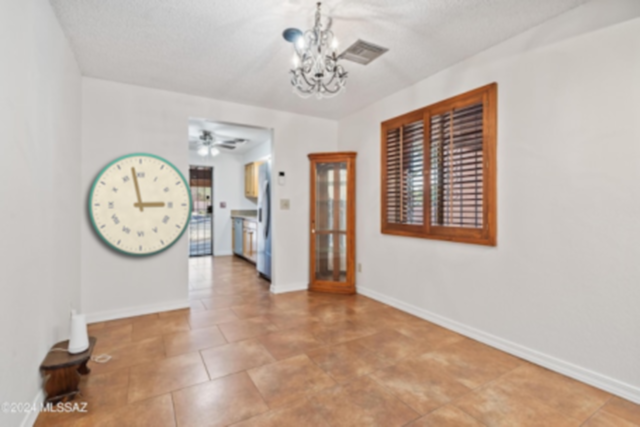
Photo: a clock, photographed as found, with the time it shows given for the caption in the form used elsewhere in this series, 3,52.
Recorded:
2,58
